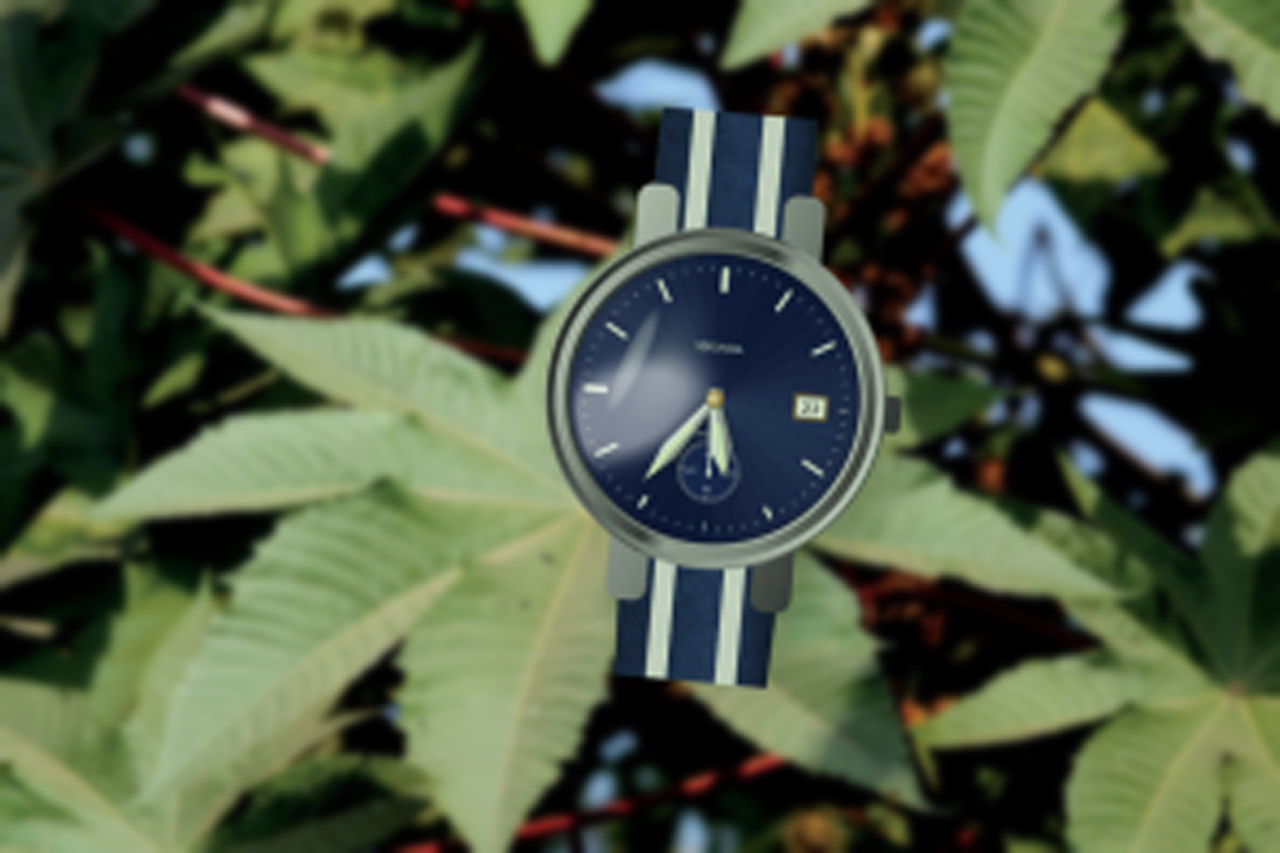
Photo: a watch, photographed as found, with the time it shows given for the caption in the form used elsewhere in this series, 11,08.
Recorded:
5,36
